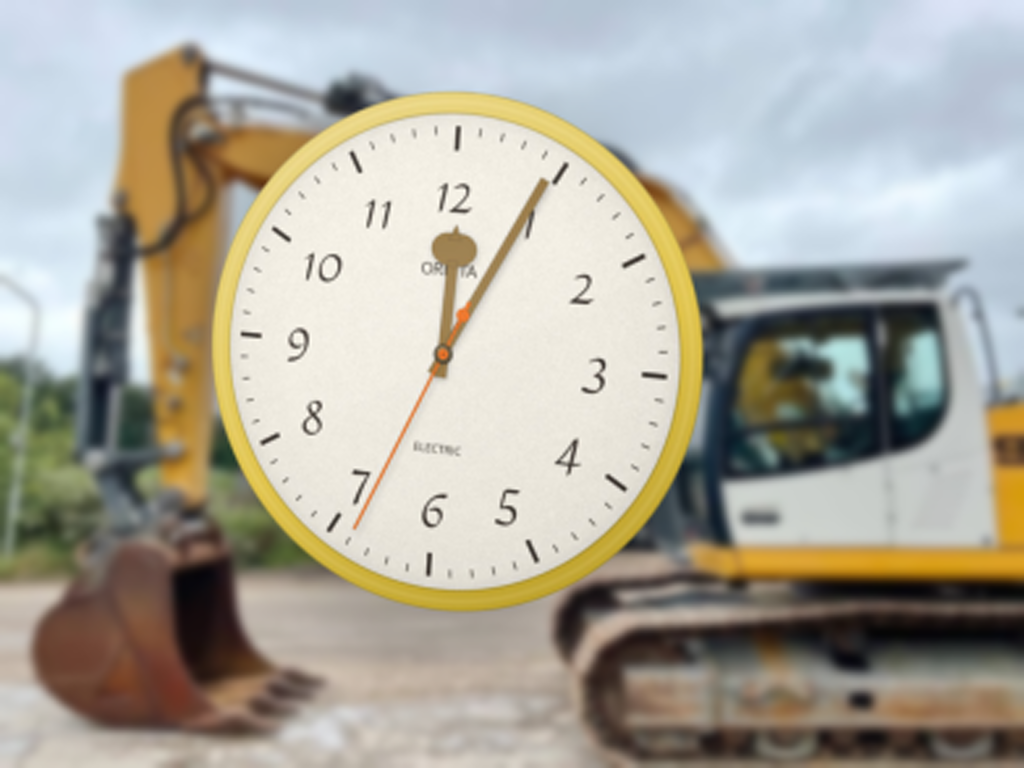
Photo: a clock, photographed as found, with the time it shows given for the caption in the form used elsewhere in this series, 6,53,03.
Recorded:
12,04,34
